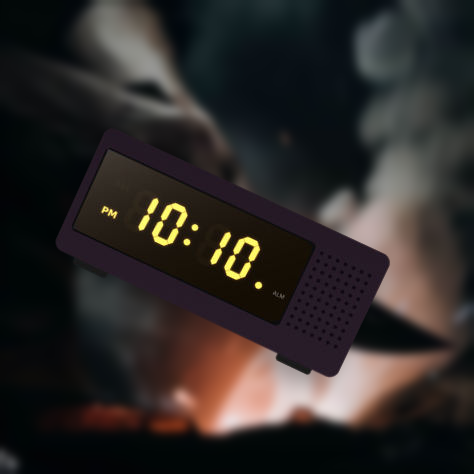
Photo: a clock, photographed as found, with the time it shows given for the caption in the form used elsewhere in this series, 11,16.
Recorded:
10,10
